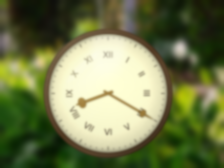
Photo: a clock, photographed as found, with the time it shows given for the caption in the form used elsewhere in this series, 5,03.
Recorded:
8,20
